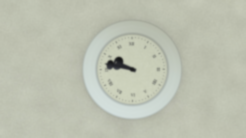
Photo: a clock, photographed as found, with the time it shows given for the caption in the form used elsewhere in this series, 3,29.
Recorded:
9,47
